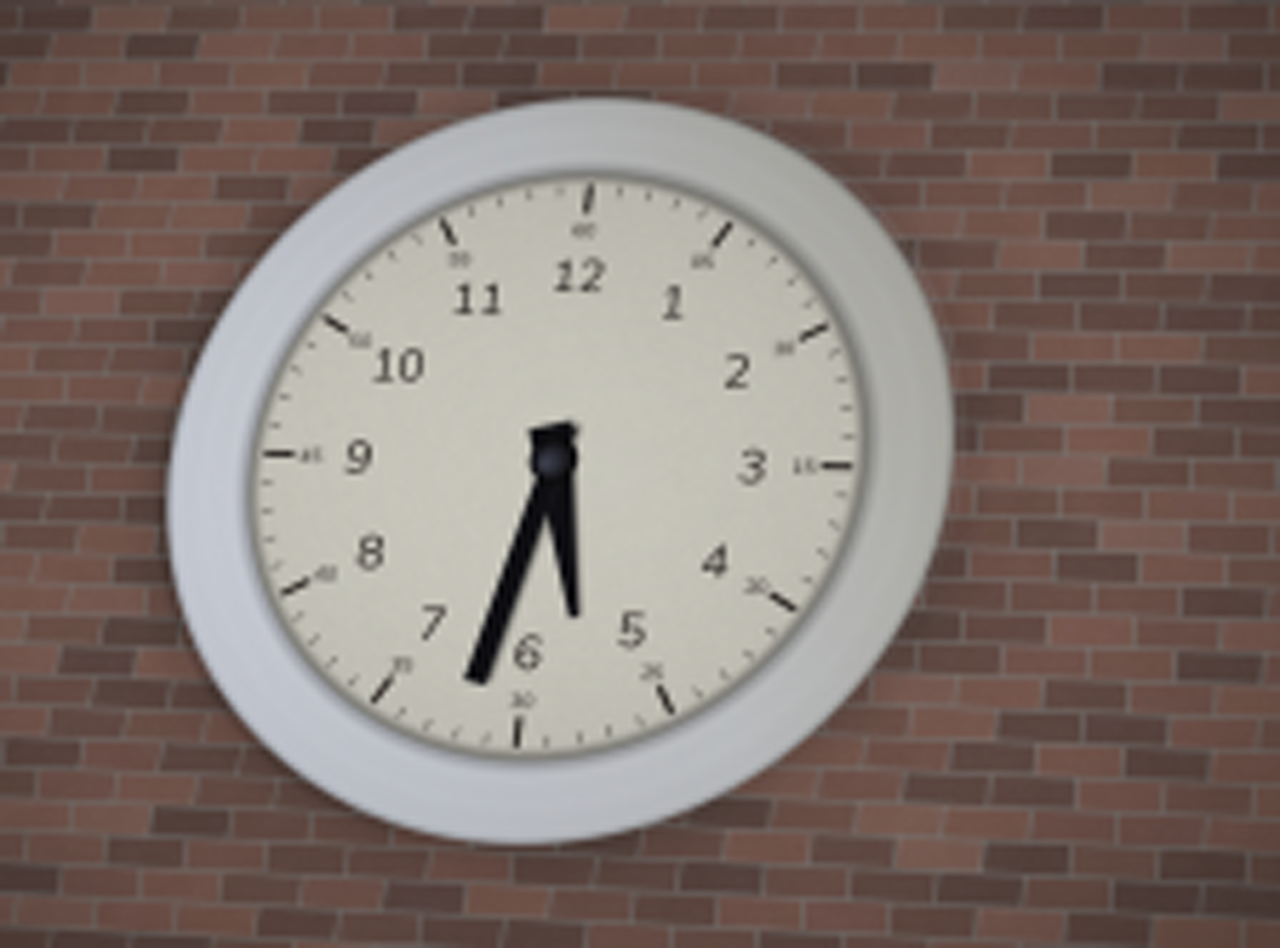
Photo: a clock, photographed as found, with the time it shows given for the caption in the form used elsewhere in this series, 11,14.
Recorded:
5,32
